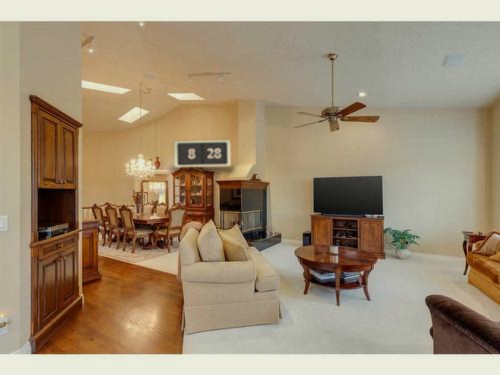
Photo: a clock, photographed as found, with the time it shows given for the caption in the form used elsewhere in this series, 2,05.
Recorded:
8,28
